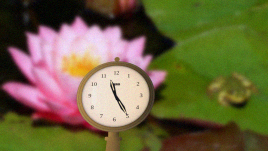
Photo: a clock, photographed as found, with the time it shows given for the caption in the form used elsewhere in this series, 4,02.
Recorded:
11,25
